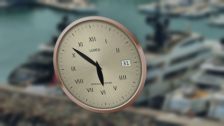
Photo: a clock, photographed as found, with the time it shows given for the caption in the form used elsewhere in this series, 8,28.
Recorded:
5,52
